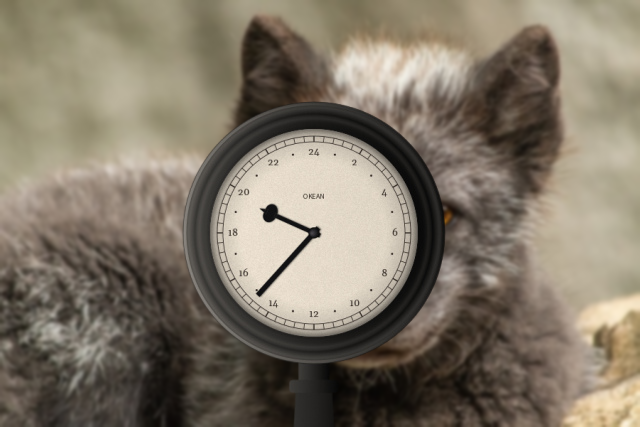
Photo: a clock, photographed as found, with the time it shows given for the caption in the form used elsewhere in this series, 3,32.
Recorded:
19,37
